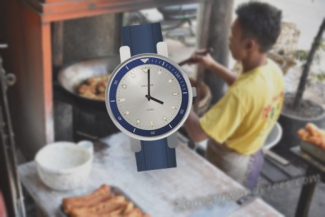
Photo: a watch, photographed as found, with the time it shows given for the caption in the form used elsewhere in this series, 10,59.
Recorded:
4,01
